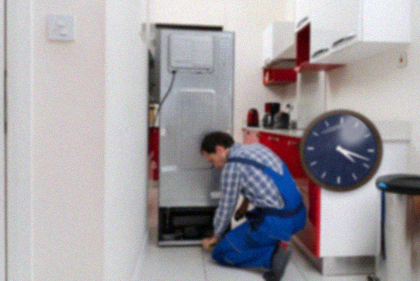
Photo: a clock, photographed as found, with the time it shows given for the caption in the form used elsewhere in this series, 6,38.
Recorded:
4,18
